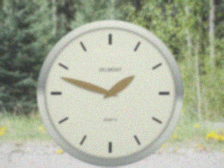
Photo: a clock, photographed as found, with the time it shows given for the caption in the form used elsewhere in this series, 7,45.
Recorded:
1,48
